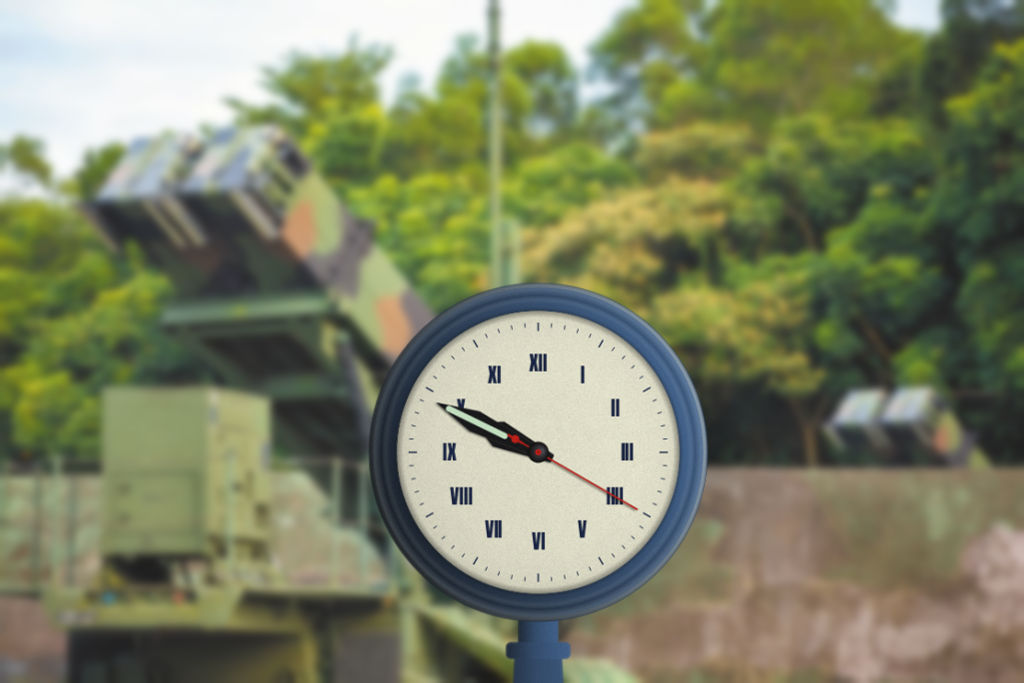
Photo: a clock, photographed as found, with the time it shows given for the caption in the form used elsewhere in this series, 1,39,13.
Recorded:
9,49,20
